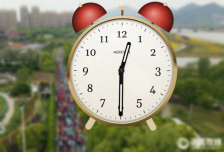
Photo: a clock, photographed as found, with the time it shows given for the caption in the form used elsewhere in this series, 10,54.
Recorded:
12,30
